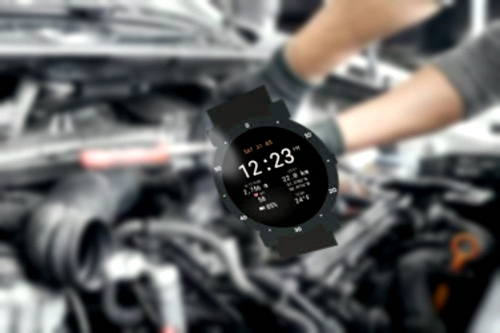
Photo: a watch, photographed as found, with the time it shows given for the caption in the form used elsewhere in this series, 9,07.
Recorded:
12,23
